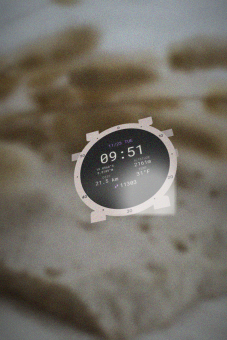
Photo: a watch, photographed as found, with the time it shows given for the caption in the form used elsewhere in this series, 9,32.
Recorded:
9,51
